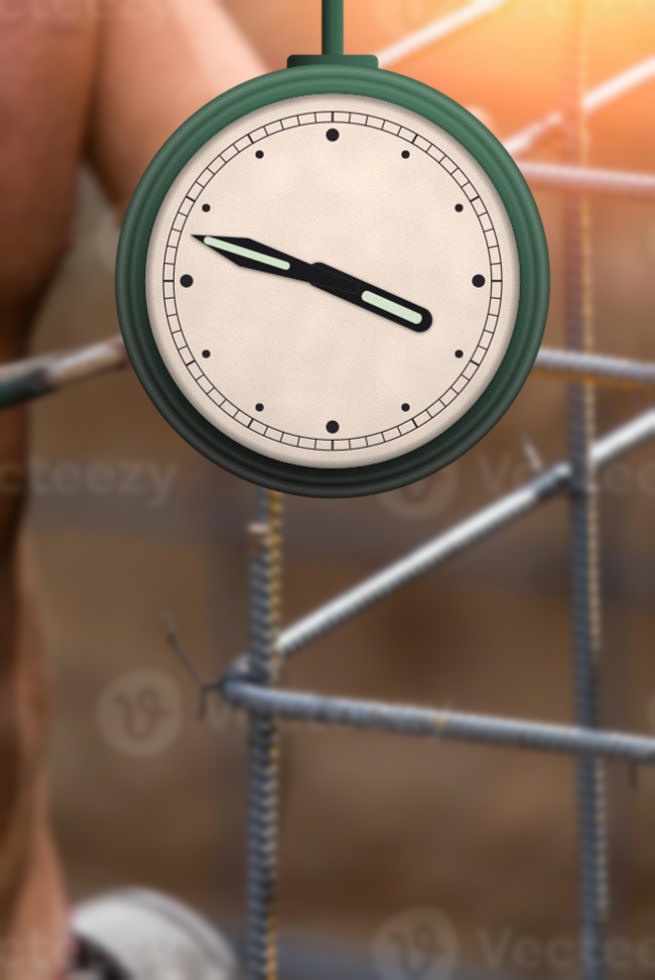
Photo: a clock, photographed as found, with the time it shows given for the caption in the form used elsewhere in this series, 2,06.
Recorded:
3,48
